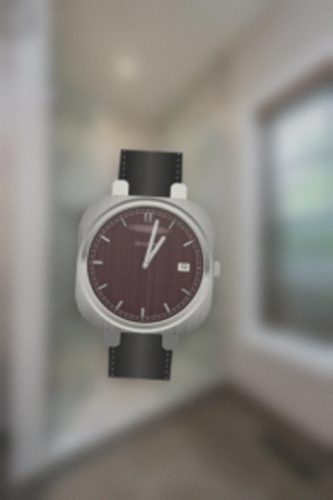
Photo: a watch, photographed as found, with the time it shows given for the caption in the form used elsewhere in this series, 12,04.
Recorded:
1,02
